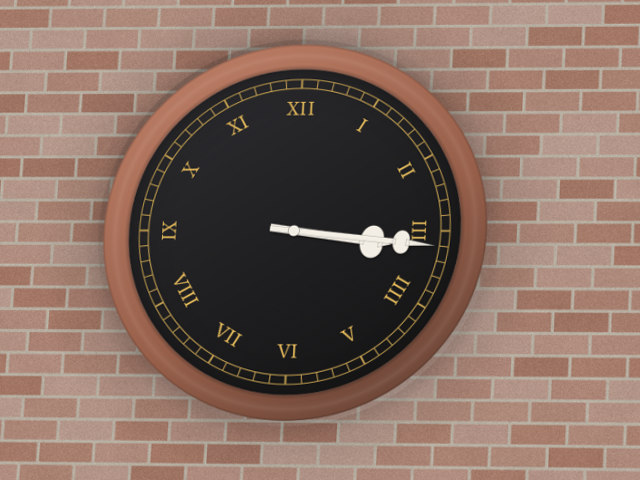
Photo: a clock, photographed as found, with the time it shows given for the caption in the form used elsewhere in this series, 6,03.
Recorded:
3,16
